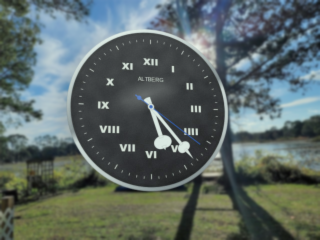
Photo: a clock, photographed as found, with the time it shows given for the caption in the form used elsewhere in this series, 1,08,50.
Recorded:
5,23,21
